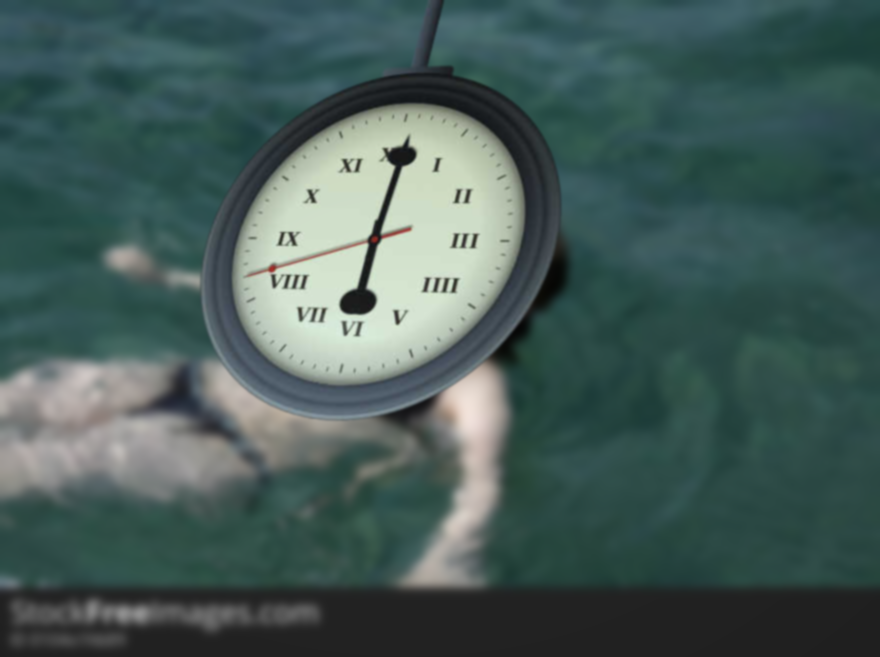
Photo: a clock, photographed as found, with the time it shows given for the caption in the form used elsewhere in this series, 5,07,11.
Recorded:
6,00,42
